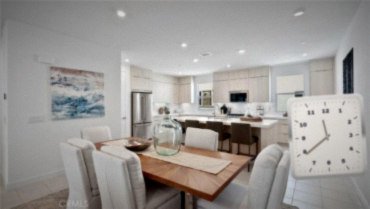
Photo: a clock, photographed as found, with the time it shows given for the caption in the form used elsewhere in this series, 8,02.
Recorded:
11,39
